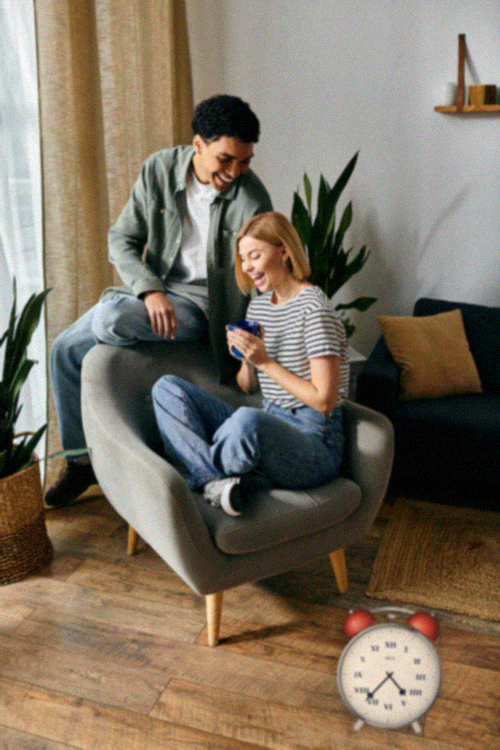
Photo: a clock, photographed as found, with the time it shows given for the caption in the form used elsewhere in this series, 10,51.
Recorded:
4,37
